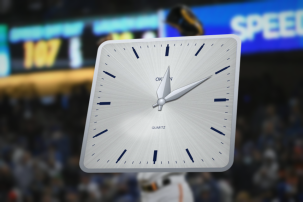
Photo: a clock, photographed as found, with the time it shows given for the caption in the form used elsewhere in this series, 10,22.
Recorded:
12,10
